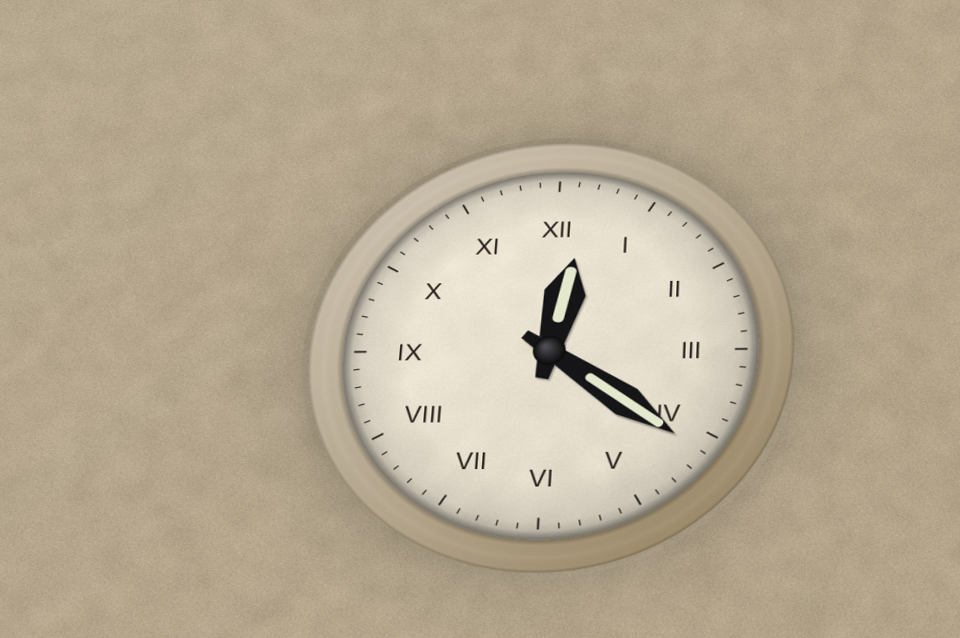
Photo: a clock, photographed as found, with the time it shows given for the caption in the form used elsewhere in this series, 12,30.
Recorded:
12,21
